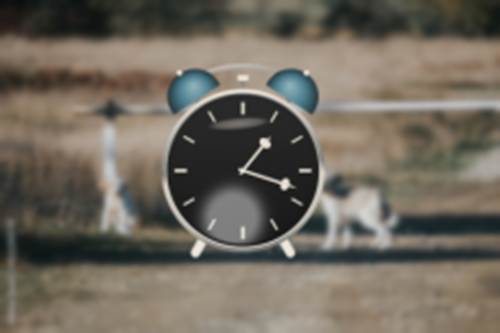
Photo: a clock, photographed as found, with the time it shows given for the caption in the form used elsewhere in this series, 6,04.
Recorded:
1,18
